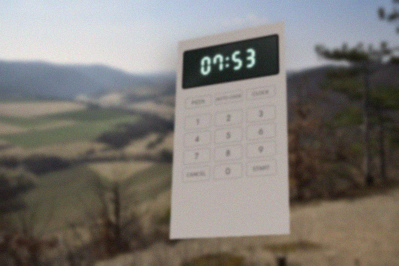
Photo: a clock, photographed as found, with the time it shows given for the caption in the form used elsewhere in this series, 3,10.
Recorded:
7,53
